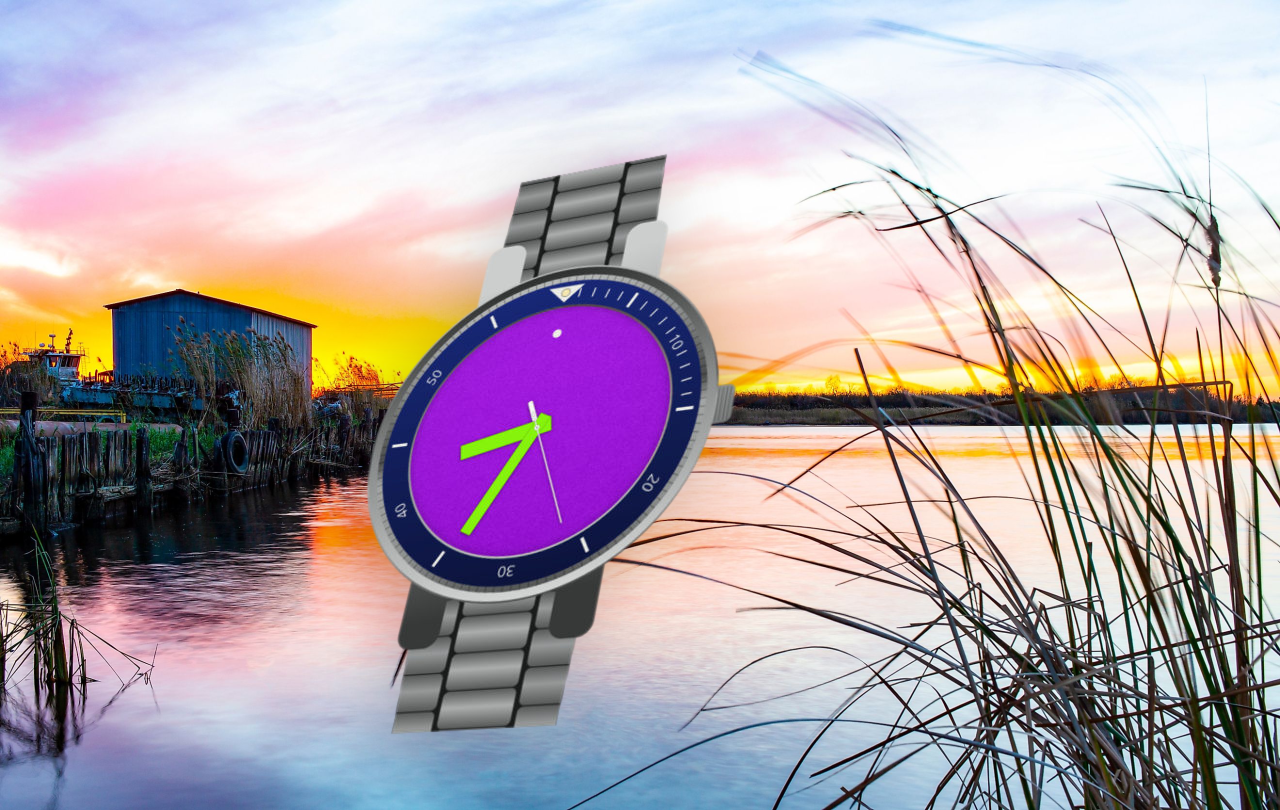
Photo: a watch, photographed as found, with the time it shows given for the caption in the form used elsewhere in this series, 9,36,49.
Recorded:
8,34,26
